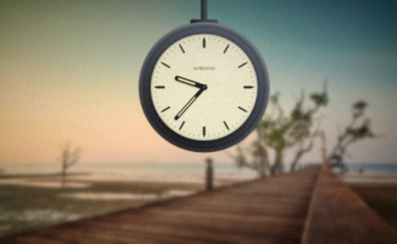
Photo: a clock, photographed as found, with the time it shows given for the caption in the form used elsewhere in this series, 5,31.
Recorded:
9,37
